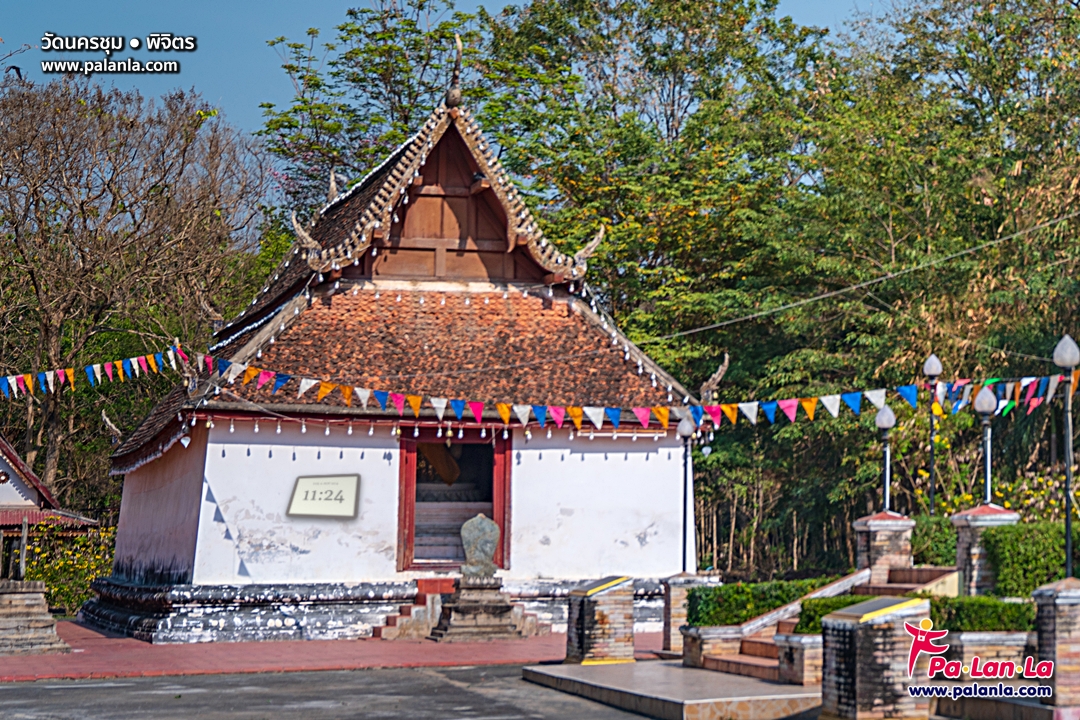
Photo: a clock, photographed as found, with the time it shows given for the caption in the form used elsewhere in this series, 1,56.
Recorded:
11,24
